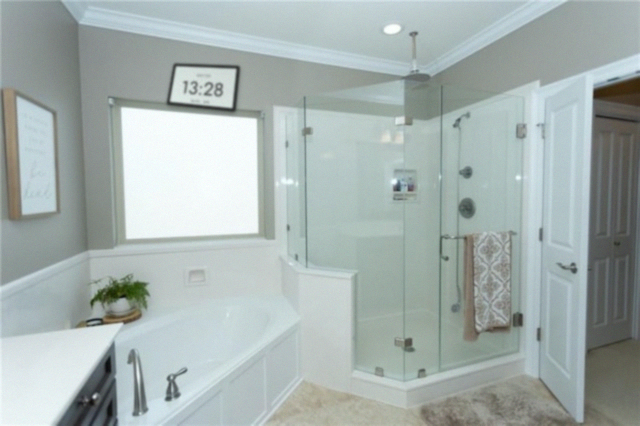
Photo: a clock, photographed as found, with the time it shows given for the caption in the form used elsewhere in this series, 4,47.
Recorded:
13,28
